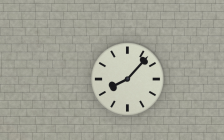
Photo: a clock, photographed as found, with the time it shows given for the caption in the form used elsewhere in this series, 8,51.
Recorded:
8,07
